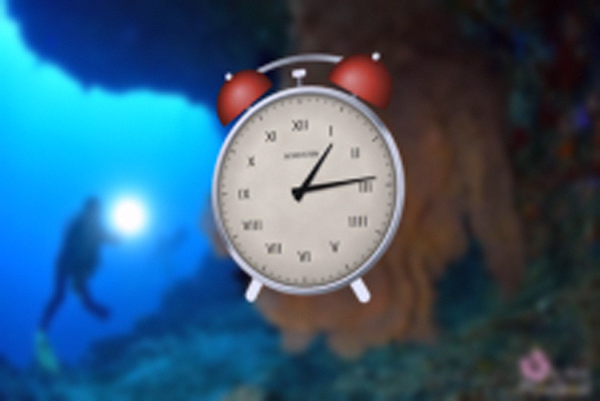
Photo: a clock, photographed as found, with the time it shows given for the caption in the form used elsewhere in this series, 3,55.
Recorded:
1,14
